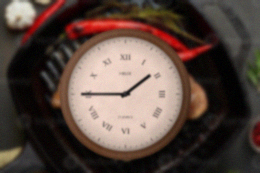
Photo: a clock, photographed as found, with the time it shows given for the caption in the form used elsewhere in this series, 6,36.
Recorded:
1,45
